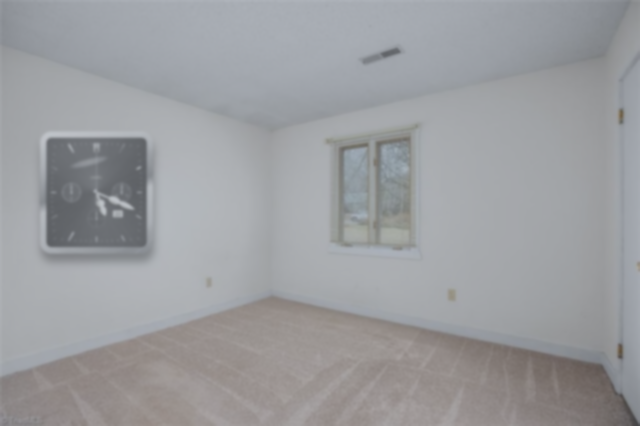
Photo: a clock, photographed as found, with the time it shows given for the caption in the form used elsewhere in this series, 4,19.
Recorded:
5,19
